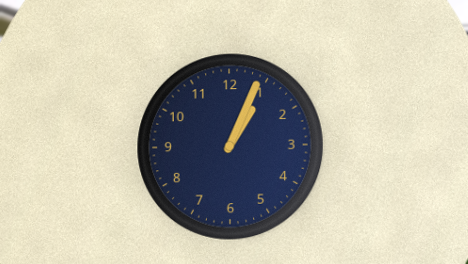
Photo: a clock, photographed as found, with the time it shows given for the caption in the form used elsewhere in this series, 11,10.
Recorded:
1,04
